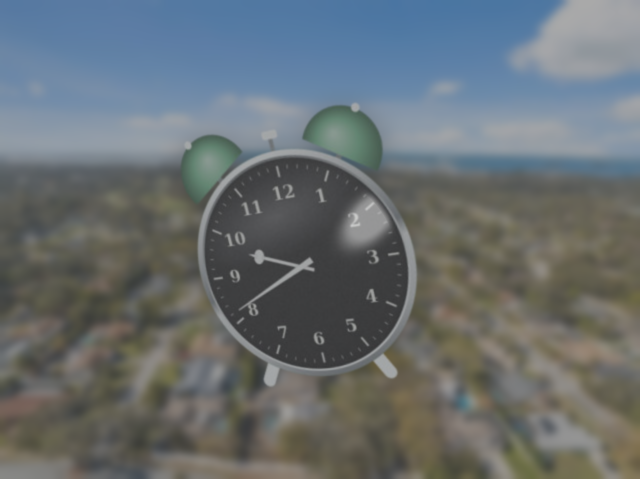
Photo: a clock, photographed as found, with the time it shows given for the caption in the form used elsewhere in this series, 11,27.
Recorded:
9,41
